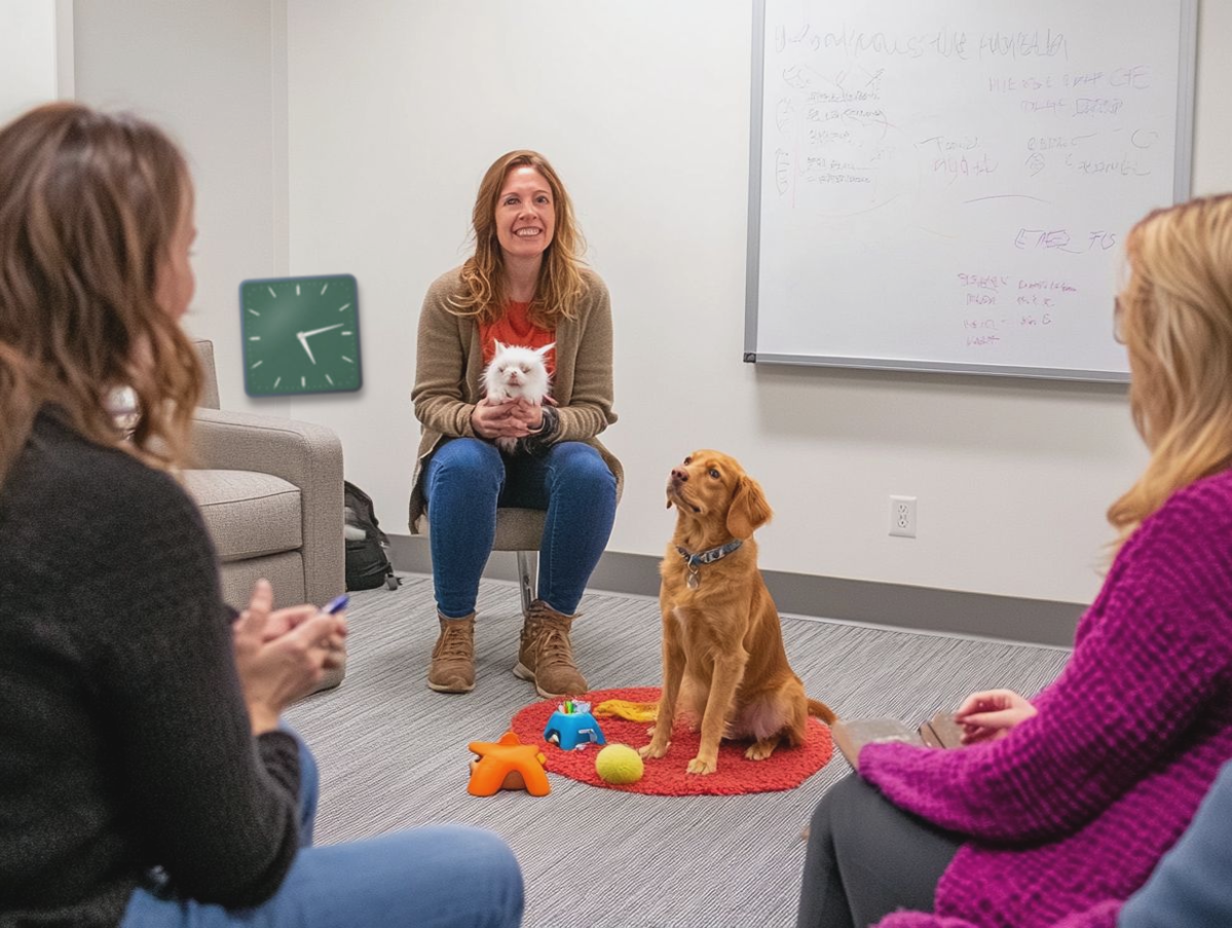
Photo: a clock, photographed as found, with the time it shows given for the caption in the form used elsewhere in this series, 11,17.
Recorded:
5,13
